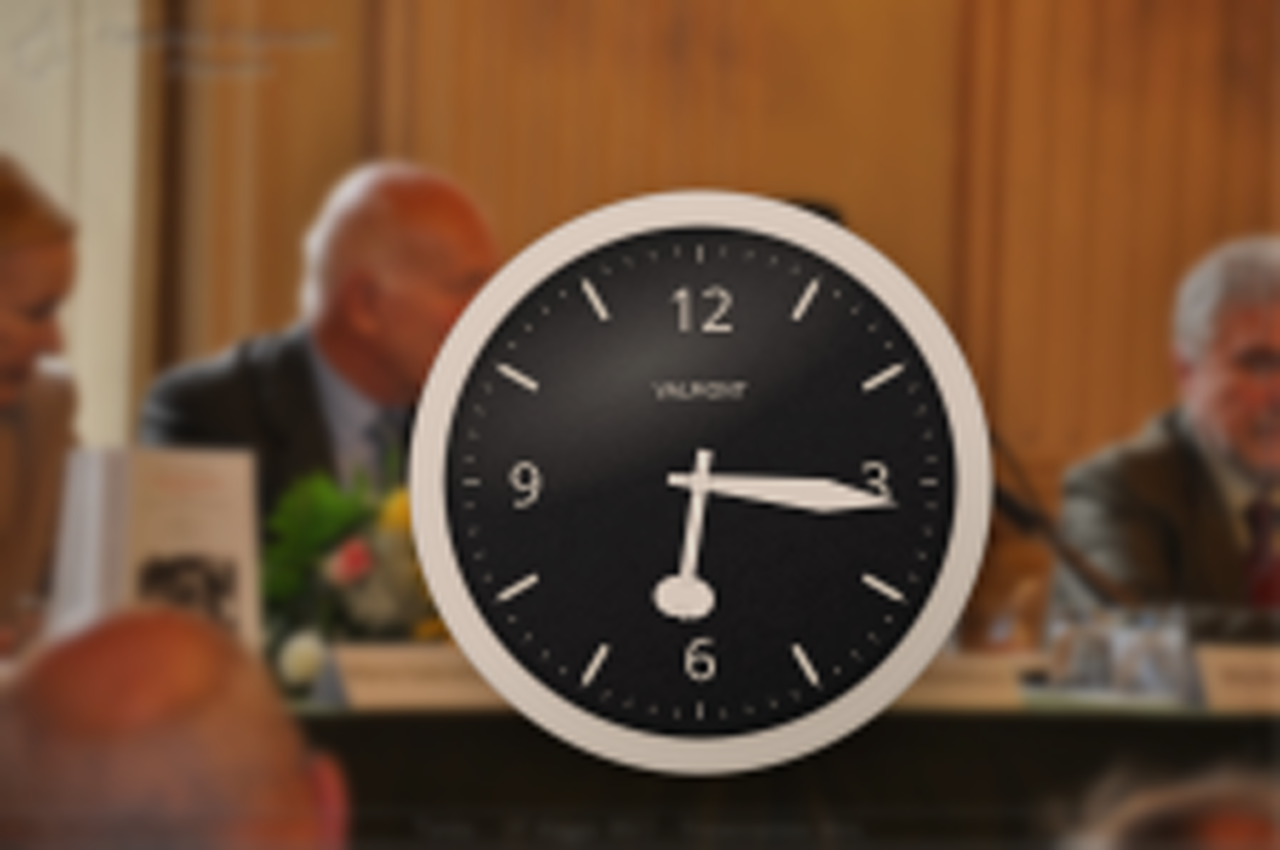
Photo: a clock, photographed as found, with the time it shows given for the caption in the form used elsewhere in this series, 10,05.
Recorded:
6,16
